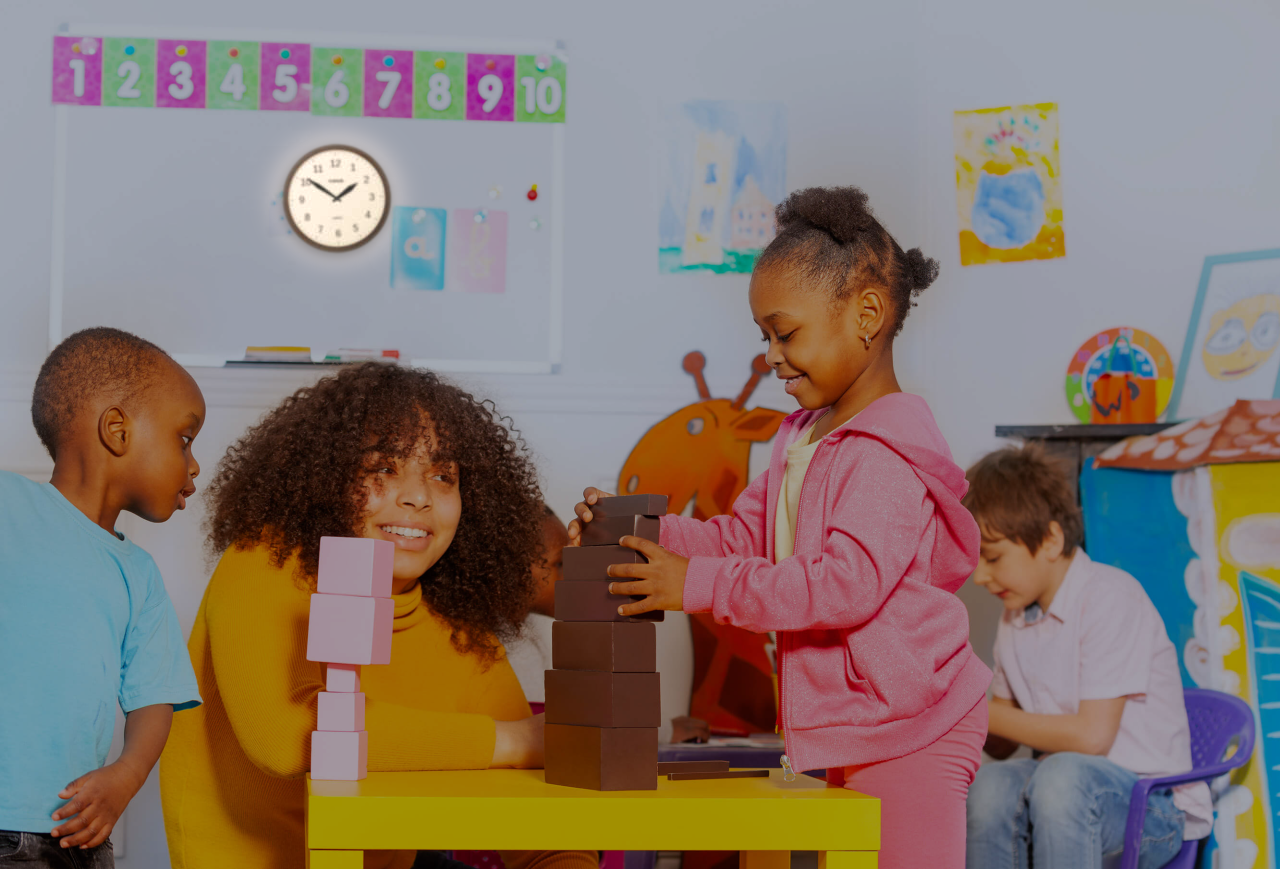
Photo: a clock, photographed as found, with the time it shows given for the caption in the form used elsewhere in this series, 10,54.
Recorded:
1,51
